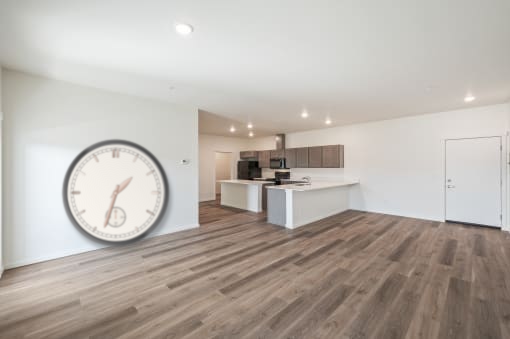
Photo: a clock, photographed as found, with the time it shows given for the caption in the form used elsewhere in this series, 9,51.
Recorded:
1,33
